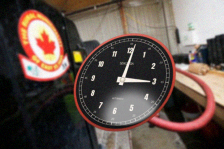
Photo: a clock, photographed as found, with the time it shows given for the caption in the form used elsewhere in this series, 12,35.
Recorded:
3,01
